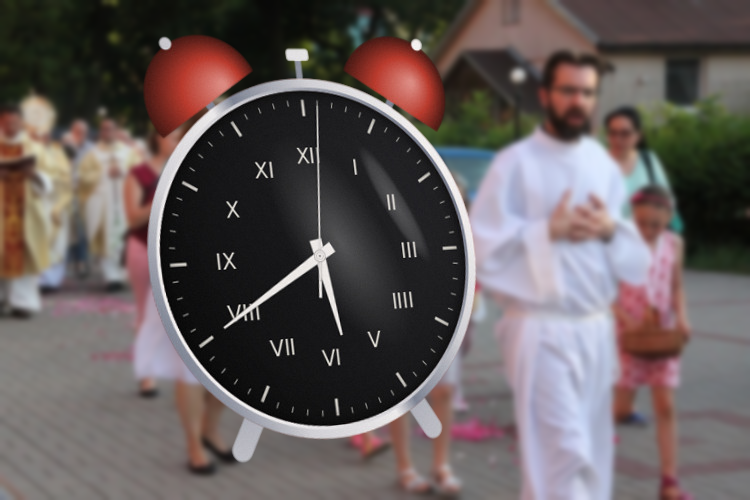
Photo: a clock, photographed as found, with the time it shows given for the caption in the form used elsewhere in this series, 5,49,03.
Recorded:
5,40,01
